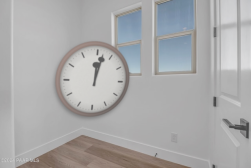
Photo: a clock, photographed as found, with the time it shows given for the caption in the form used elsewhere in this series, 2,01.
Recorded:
12,02
